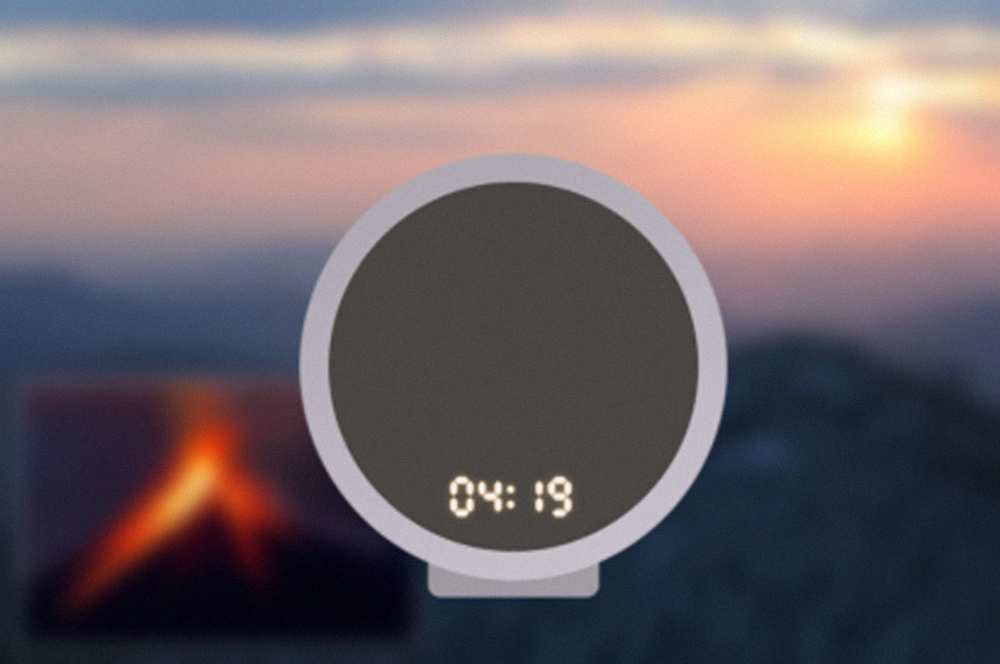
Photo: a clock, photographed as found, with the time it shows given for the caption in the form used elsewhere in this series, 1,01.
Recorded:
4,19
